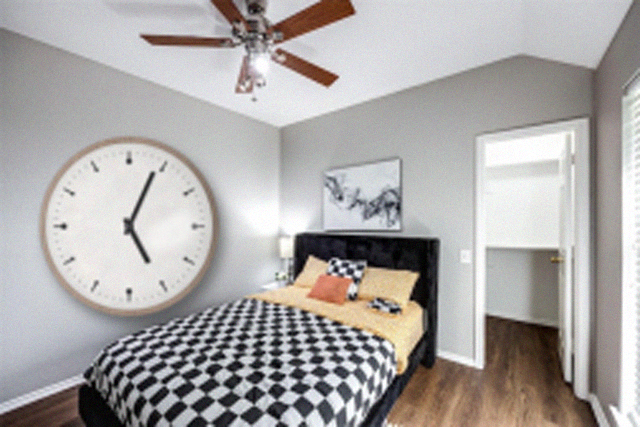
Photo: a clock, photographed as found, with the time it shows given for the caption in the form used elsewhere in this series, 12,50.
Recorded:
5,04
